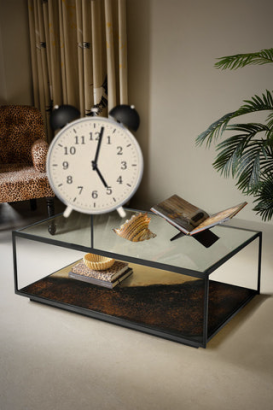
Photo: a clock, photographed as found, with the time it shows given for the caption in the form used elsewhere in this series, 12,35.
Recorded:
5,02
